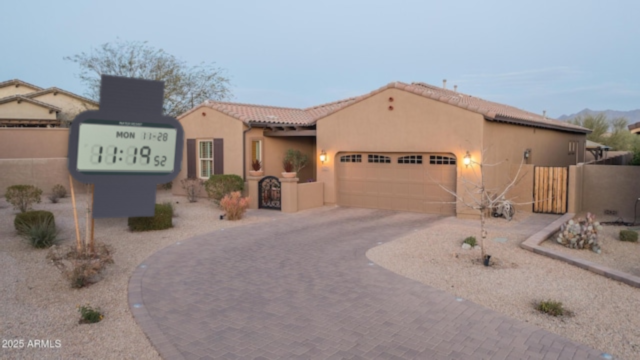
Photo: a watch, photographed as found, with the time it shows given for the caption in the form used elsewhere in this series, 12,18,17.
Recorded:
11,19,52
